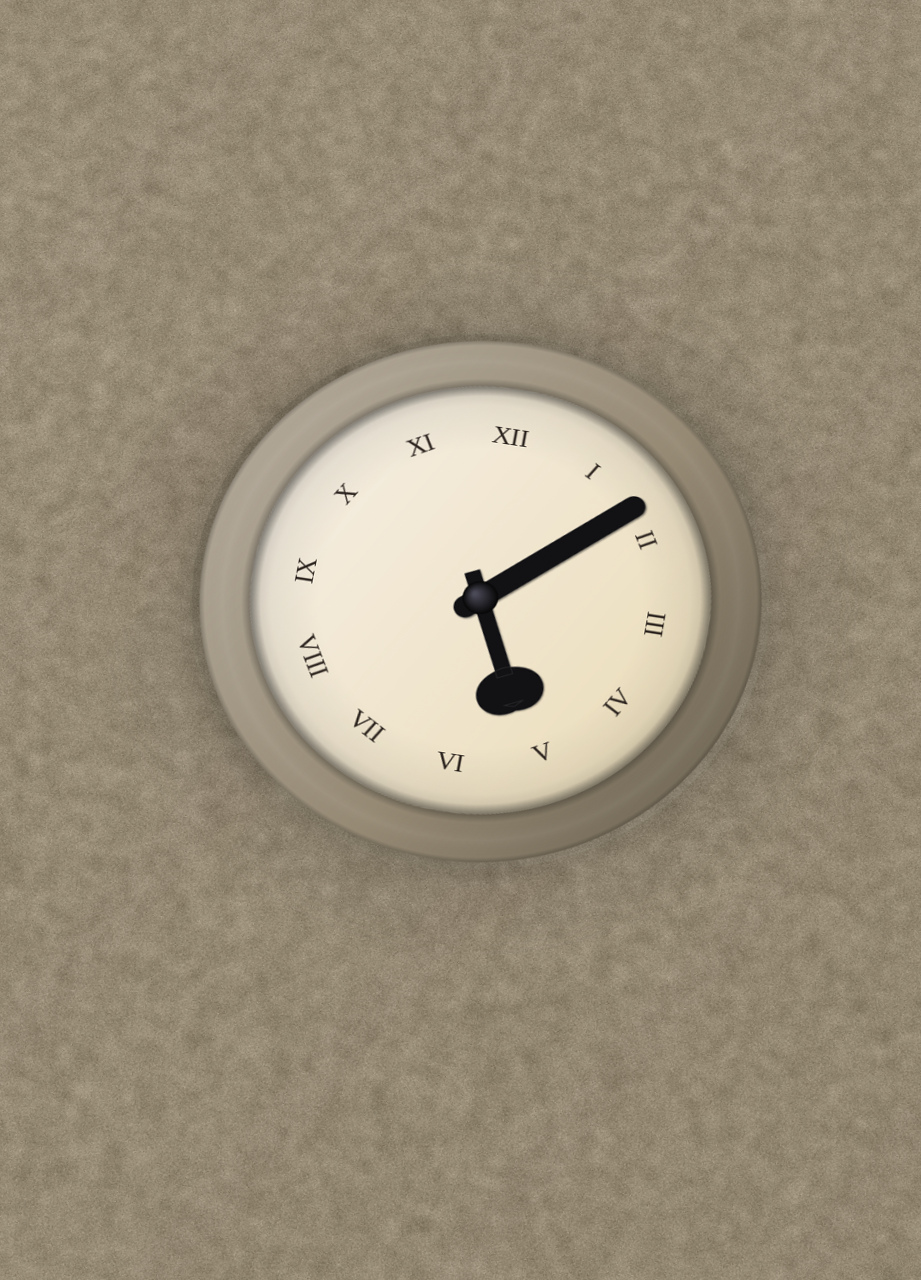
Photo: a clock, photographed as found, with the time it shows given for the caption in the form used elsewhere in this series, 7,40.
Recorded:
5,08
